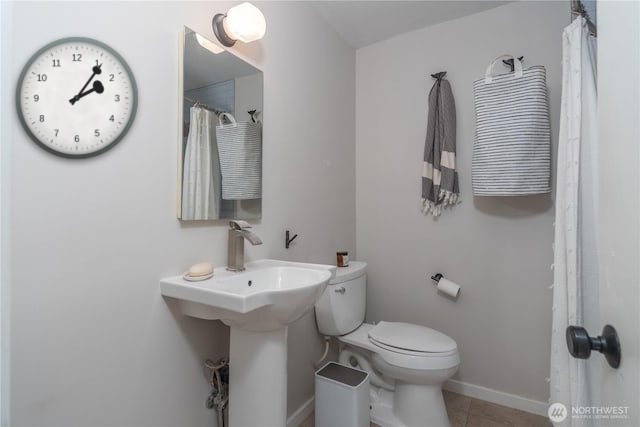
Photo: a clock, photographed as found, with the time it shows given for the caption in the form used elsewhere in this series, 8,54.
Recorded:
2,06
